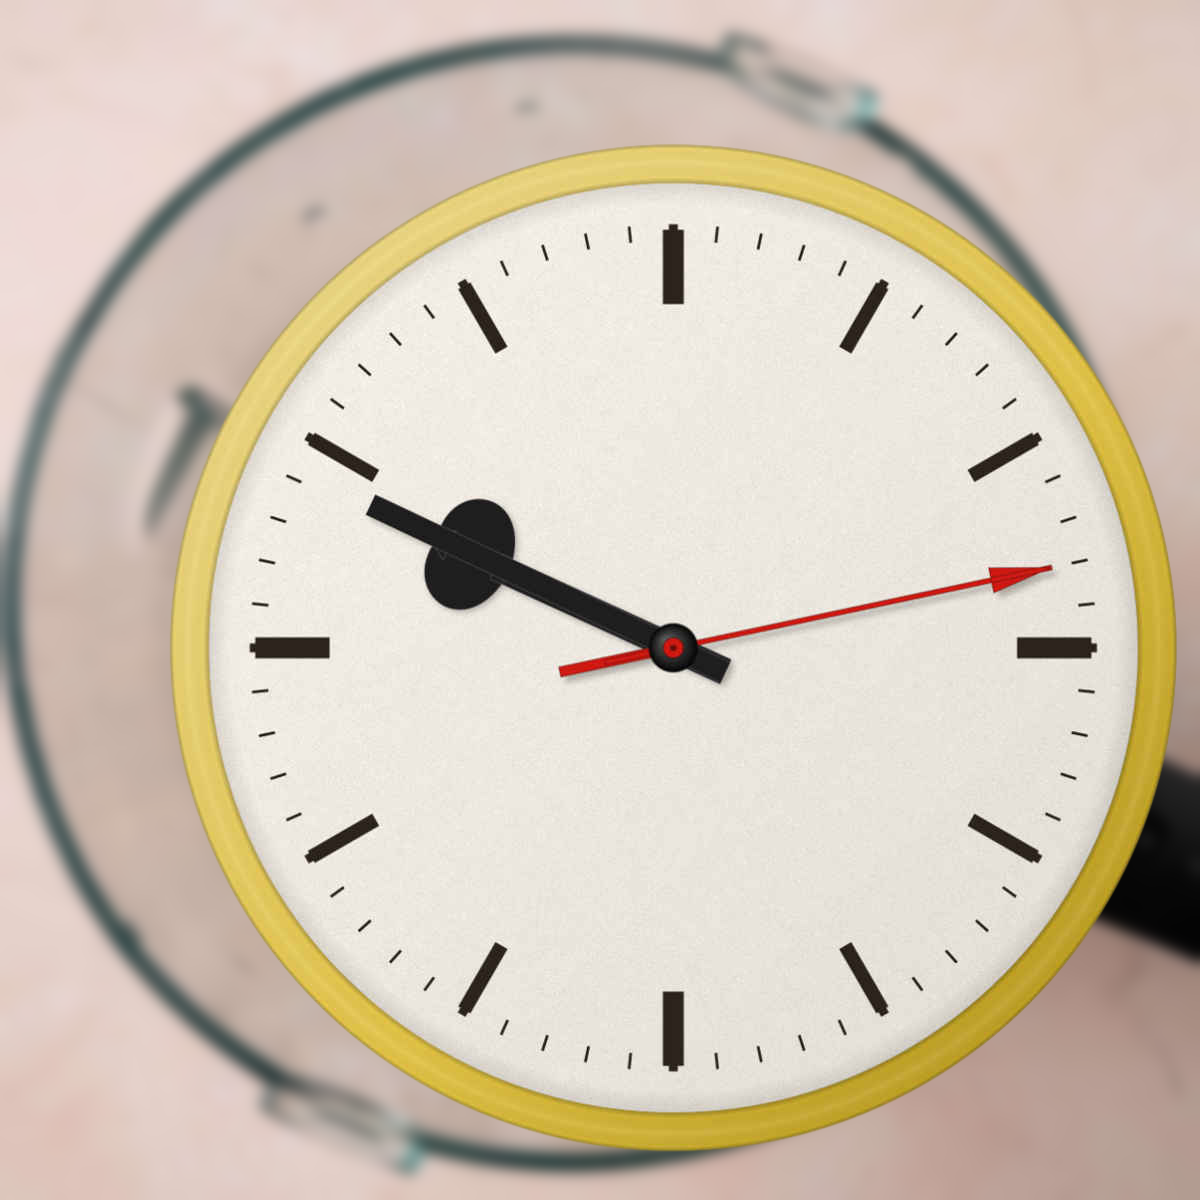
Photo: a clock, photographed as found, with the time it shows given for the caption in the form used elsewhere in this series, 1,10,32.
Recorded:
9,49,13
